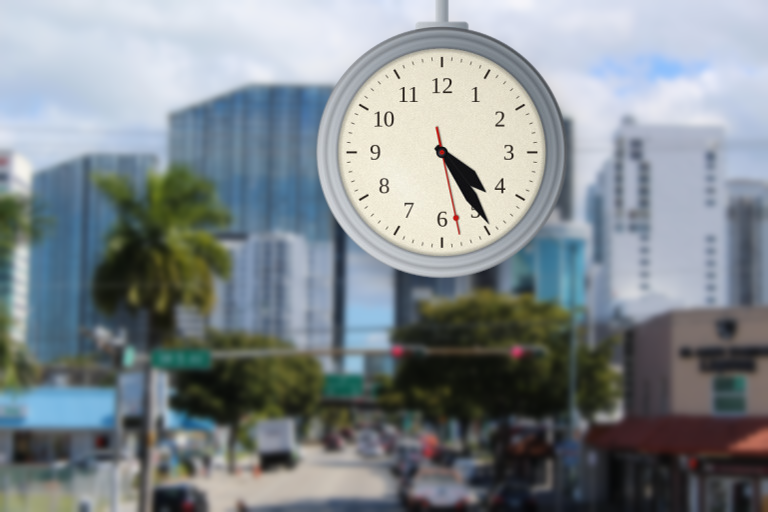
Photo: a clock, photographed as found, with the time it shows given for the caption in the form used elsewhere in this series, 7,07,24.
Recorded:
4,24,28
